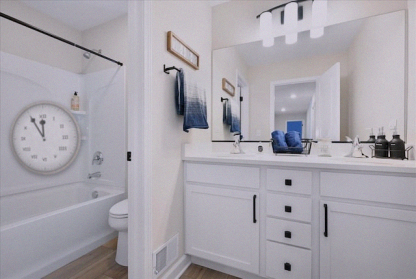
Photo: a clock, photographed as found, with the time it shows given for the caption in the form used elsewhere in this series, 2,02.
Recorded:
11,55
